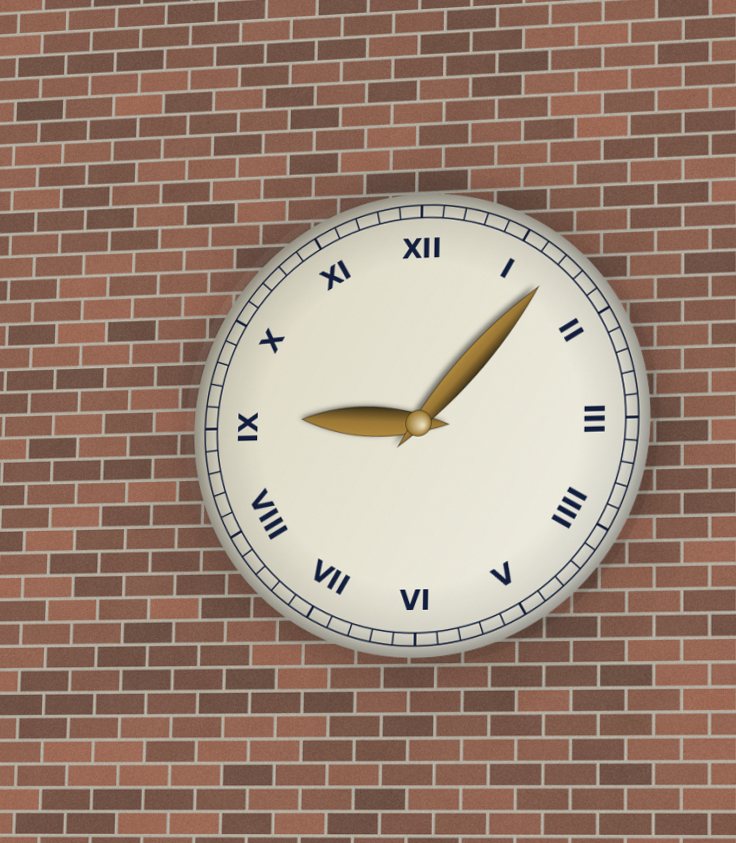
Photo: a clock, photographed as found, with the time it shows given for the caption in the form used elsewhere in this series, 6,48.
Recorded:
9,07
